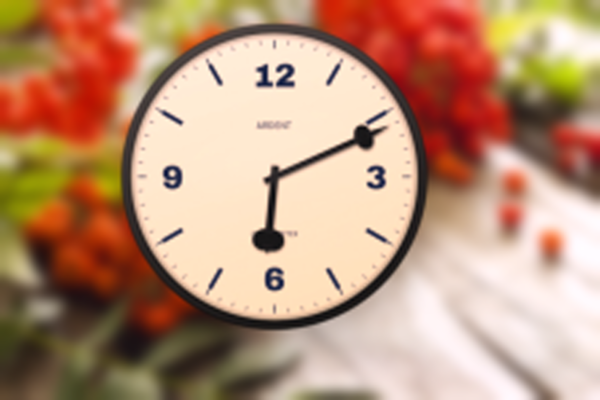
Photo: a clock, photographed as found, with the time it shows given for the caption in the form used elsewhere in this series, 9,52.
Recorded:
6,11
